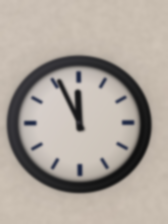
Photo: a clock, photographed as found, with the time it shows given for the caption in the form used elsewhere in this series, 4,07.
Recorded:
11,56
